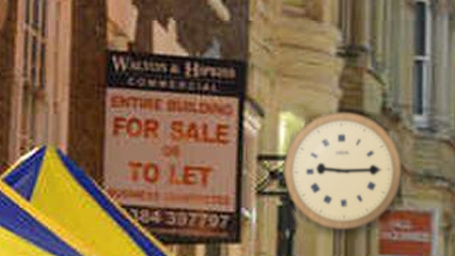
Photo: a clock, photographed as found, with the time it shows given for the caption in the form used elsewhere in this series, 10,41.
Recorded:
9,15
